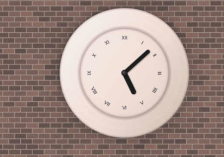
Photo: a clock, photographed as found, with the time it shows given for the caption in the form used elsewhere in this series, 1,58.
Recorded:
5,08
